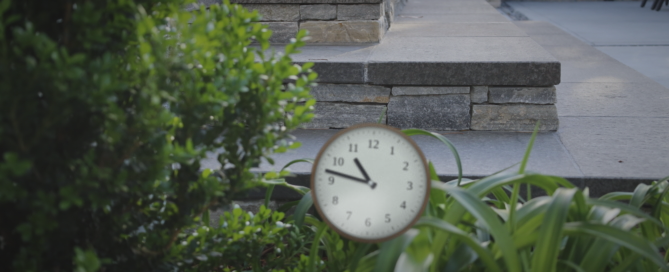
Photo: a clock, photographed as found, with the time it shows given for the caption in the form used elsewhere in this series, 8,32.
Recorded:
10,47
